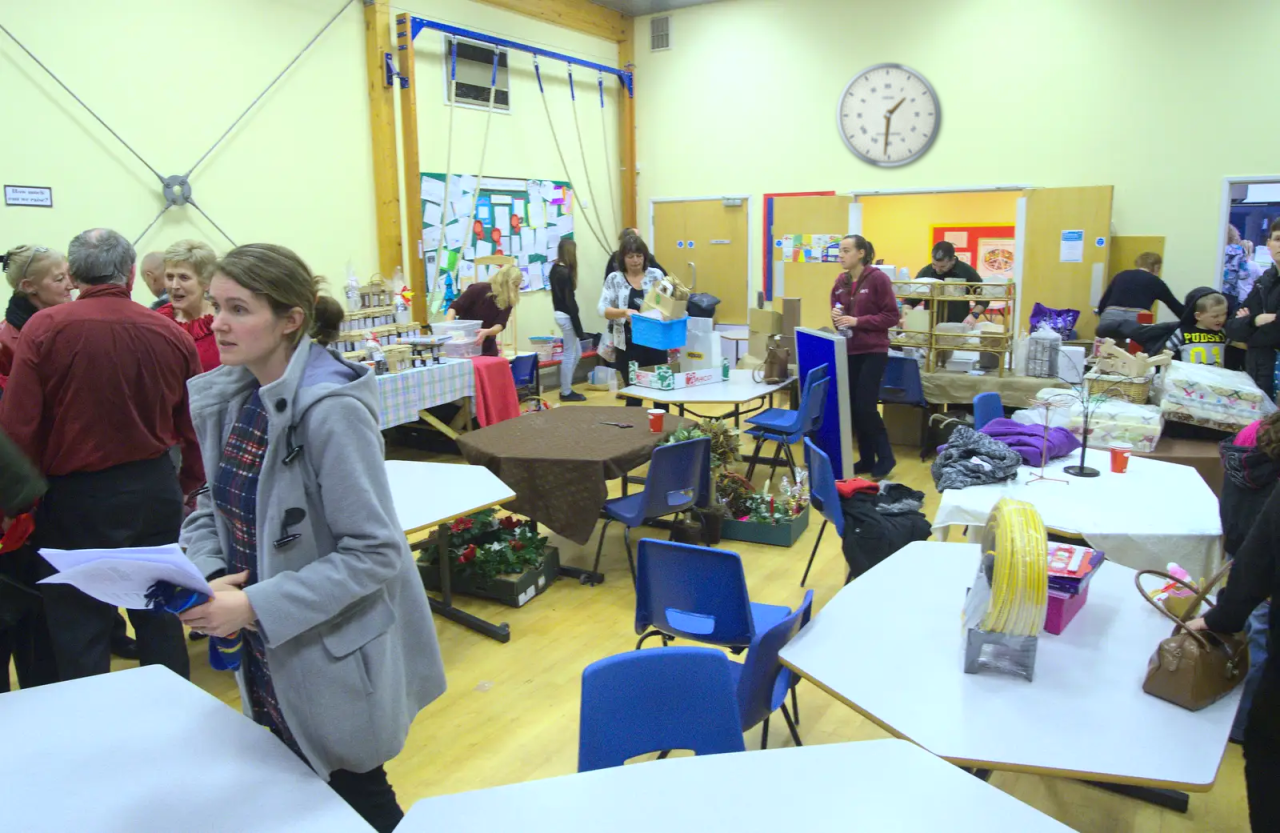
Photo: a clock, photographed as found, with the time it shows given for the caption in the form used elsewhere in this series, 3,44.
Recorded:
1,31
